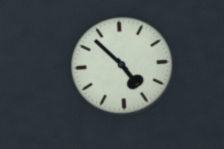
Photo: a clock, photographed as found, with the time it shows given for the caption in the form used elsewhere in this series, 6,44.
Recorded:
4,53
